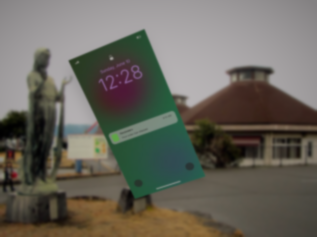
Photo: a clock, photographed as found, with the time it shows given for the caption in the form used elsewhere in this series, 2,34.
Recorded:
12,28
